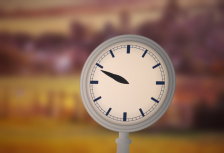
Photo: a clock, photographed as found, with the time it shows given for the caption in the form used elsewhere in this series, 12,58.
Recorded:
9,49
